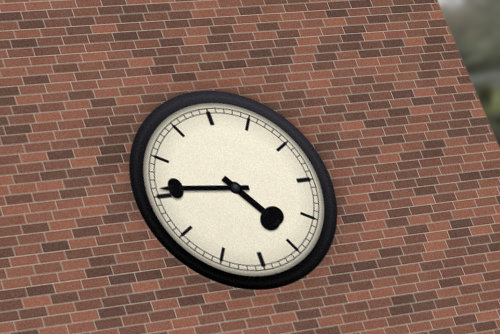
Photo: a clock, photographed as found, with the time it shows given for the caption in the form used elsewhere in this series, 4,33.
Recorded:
4,46
